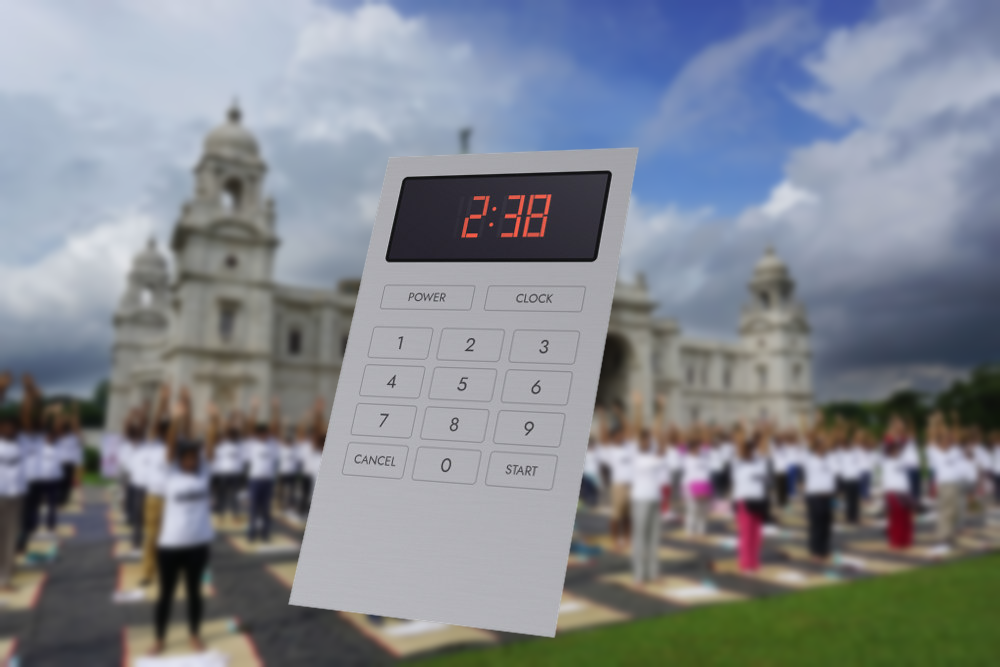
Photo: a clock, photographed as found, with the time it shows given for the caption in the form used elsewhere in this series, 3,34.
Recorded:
2,38
